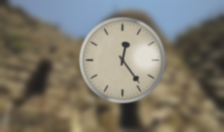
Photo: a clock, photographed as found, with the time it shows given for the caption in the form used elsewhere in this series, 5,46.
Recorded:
12,24
